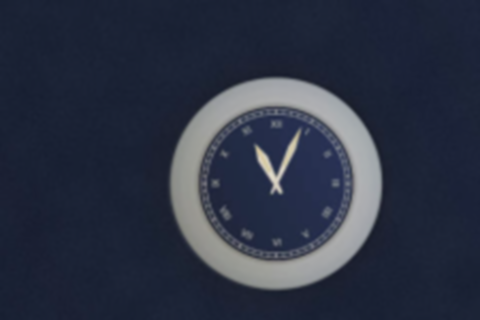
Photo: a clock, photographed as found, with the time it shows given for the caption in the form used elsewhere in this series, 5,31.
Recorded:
11,04
